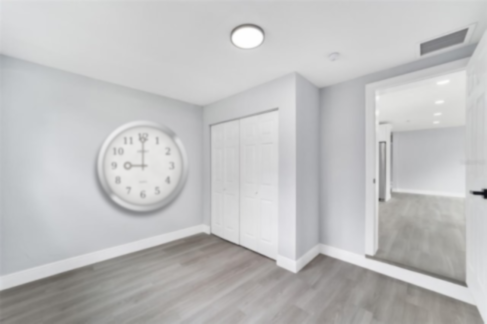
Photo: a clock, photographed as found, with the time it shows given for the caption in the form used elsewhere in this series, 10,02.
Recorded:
9,00
